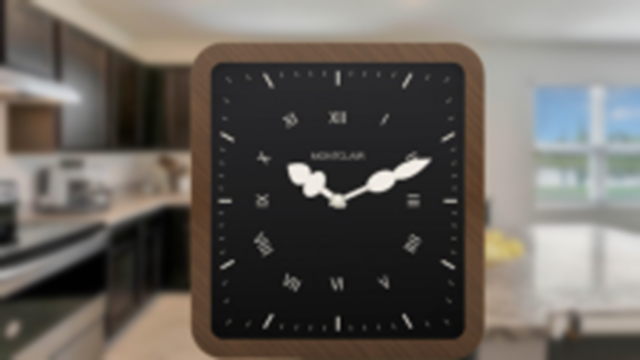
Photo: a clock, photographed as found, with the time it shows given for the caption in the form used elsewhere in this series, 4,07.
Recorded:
10,11
